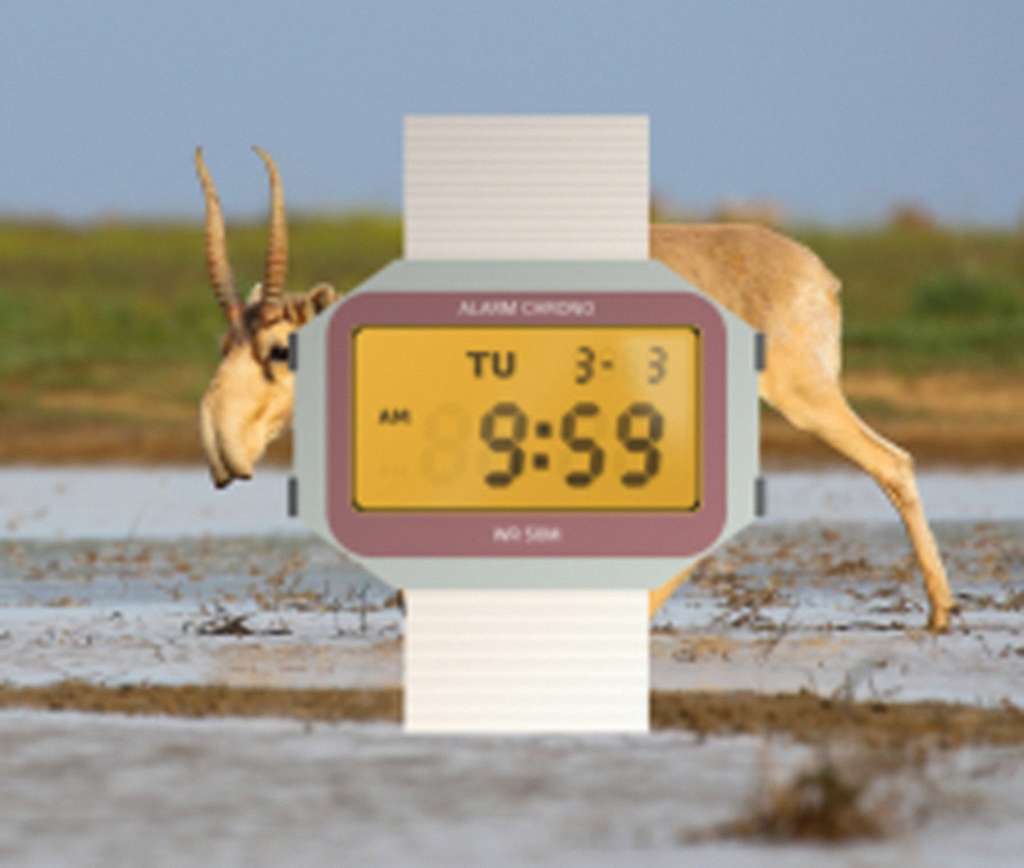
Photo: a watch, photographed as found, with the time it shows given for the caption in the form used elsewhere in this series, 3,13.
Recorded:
9,59
